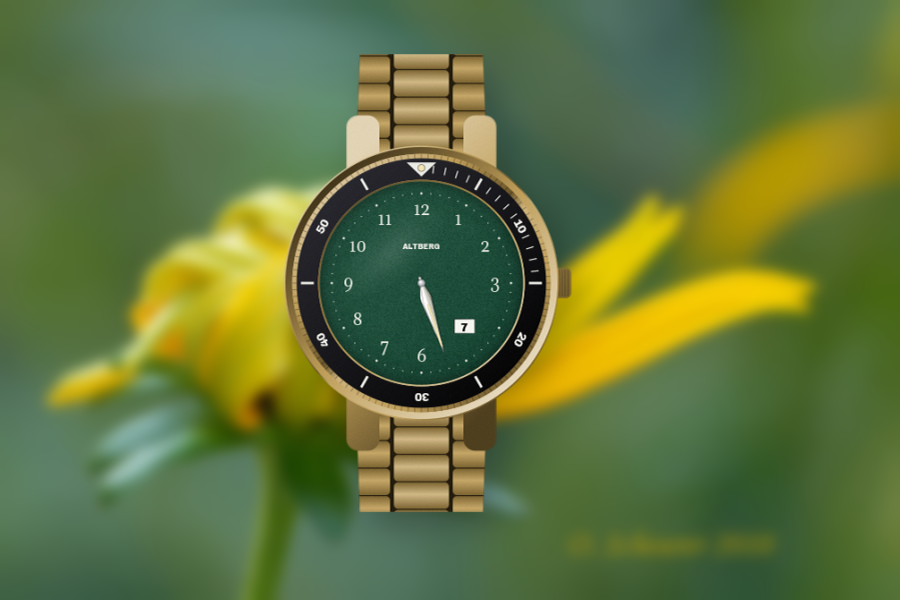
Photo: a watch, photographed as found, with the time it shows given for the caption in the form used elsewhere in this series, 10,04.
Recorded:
5,27
